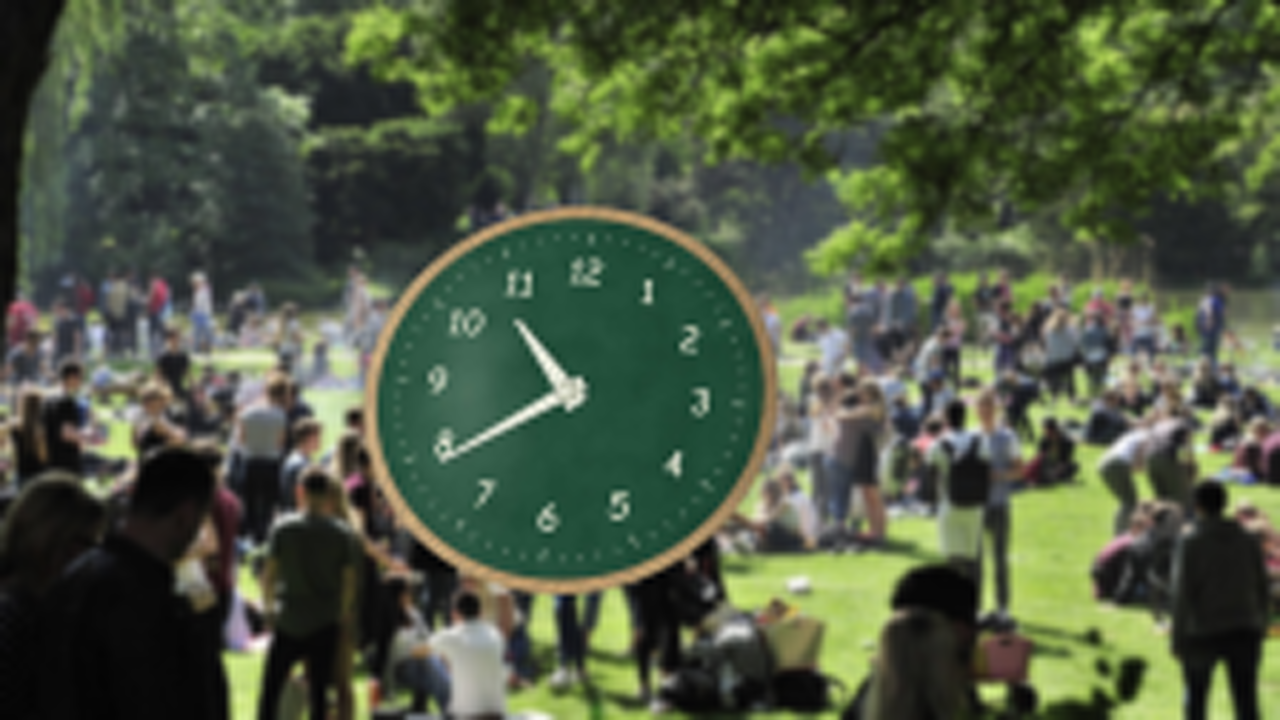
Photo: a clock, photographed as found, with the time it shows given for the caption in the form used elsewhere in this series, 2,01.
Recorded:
10,39
